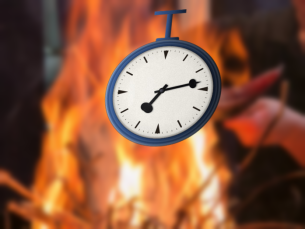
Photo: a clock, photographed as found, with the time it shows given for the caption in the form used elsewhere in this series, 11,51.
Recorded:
7,13
